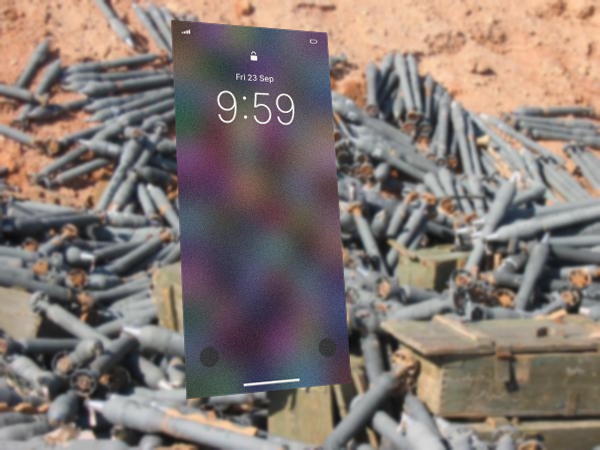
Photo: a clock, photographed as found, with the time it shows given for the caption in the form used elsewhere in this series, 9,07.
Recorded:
9,59
